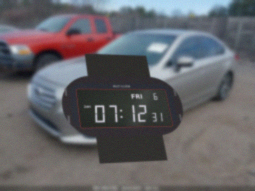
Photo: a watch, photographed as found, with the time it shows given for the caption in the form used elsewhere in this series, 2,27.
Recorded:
7,12
